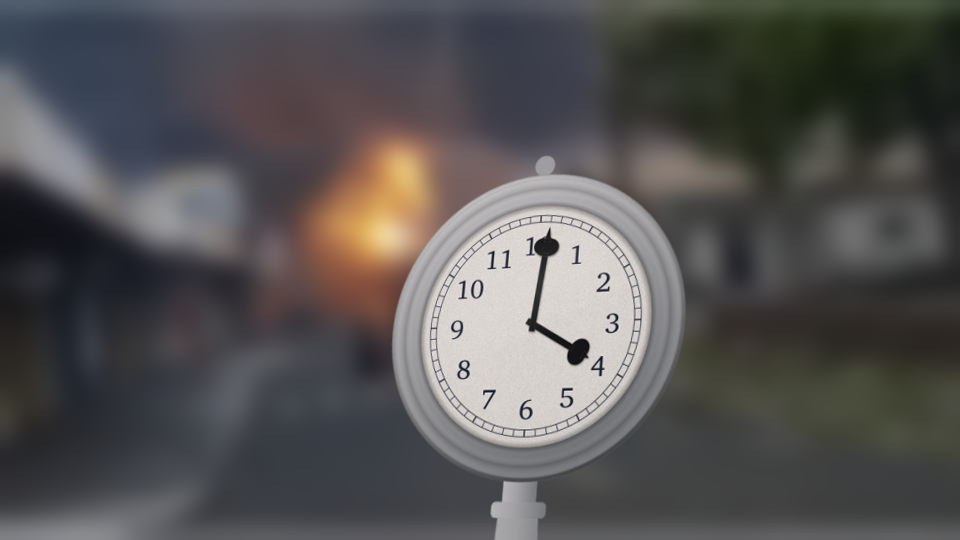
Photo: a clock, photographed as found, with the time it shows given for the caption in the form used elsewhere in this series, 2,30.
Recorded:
4,01
